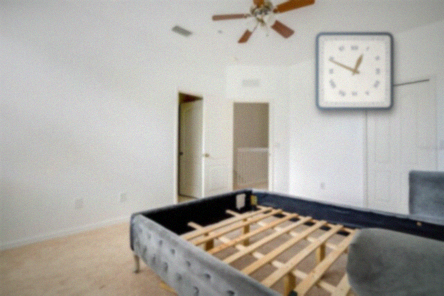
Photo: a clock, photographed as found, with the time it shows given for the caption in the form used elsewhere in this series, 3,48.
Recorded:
12,49
